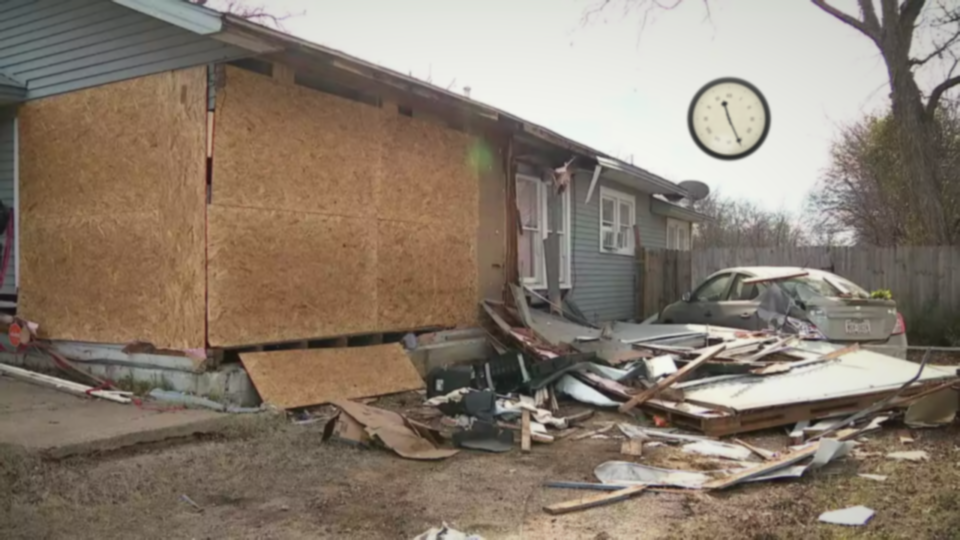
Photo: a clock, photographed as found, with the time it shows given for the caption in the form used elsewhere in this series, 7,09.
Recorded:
11,26
